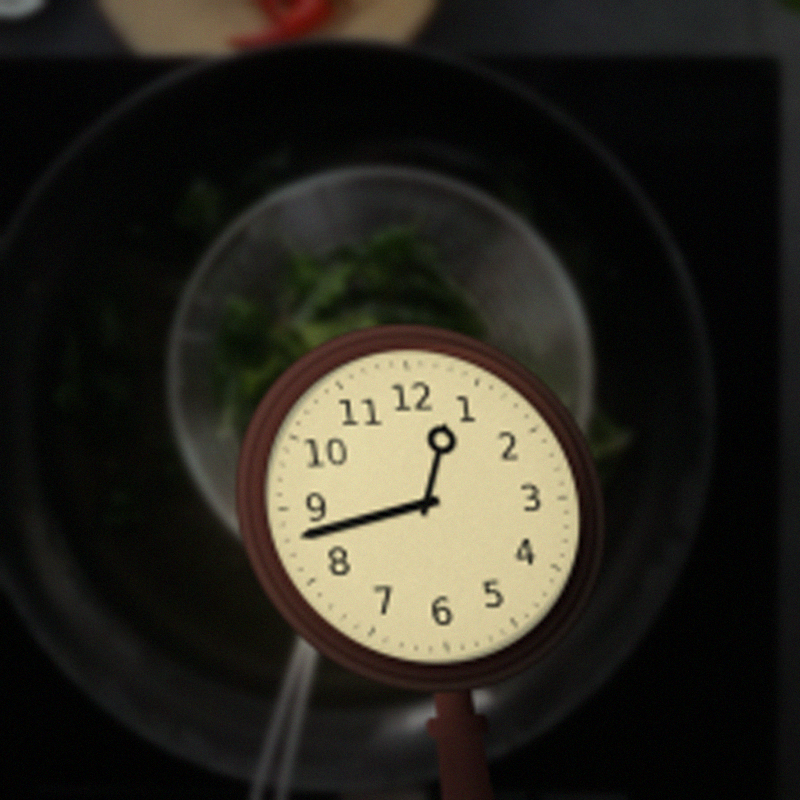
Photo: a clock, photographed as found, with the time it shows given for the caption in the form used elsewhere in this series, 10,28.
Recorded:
12,43
